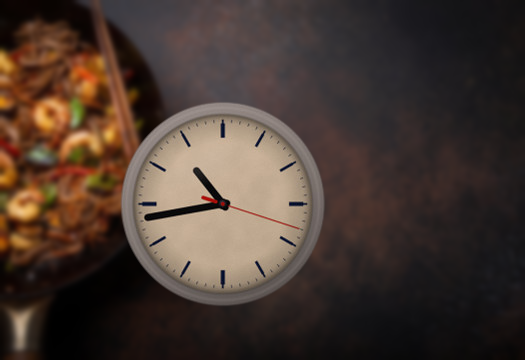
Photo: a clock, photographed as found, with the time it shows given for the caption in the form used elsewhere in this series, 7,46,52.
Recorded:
10,43,18
